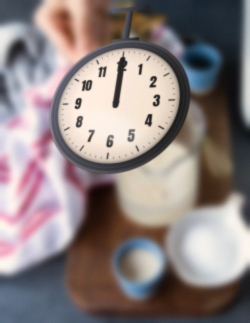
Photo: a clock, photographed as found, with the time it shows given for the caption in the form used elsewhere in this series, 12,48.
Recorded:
12,00
